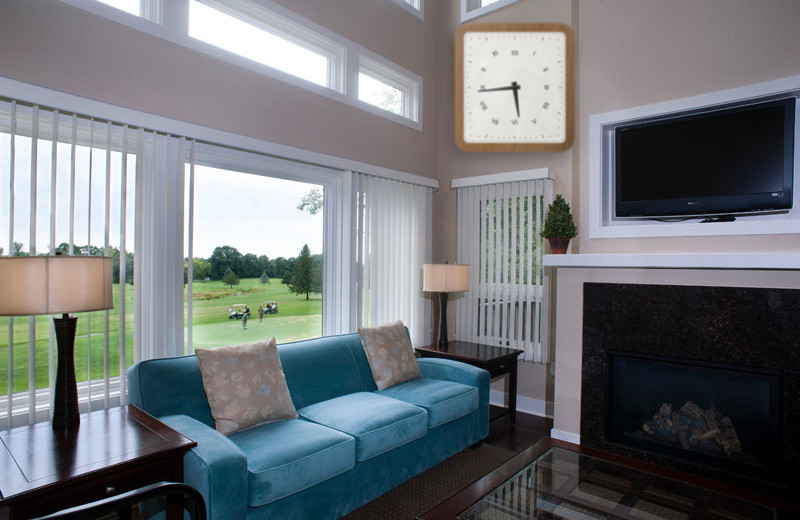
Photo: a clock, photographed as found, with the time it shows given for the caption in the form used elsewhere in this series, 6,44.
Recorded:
5,44
